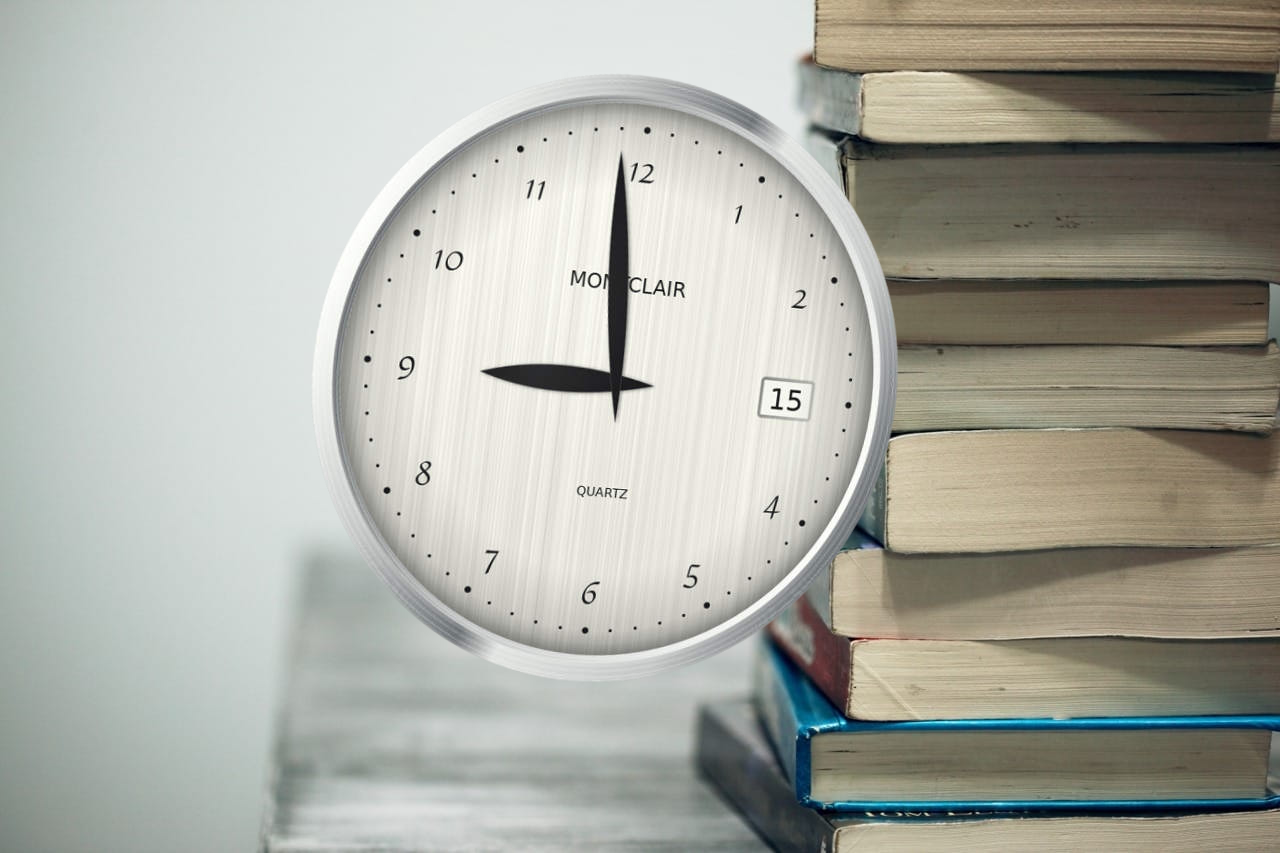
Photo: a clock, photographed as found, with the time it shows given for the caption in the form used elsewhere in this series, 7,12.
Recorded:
8,59
